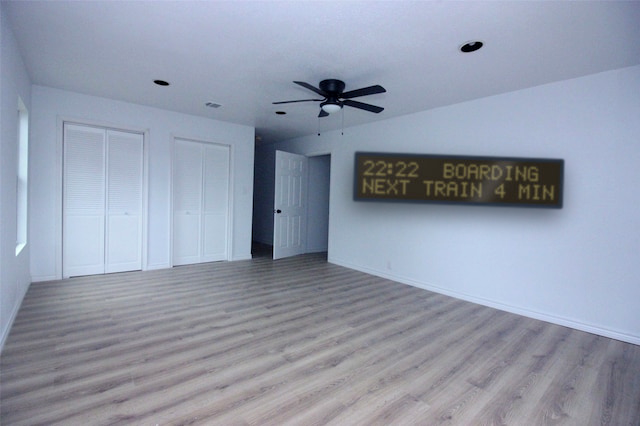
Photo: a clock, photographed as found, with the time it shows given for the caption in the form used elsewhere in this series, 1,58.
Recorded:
22,22
